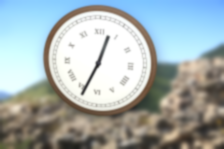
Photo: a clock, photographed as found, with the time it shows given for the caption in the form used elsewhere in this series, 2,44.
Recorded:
12,34
